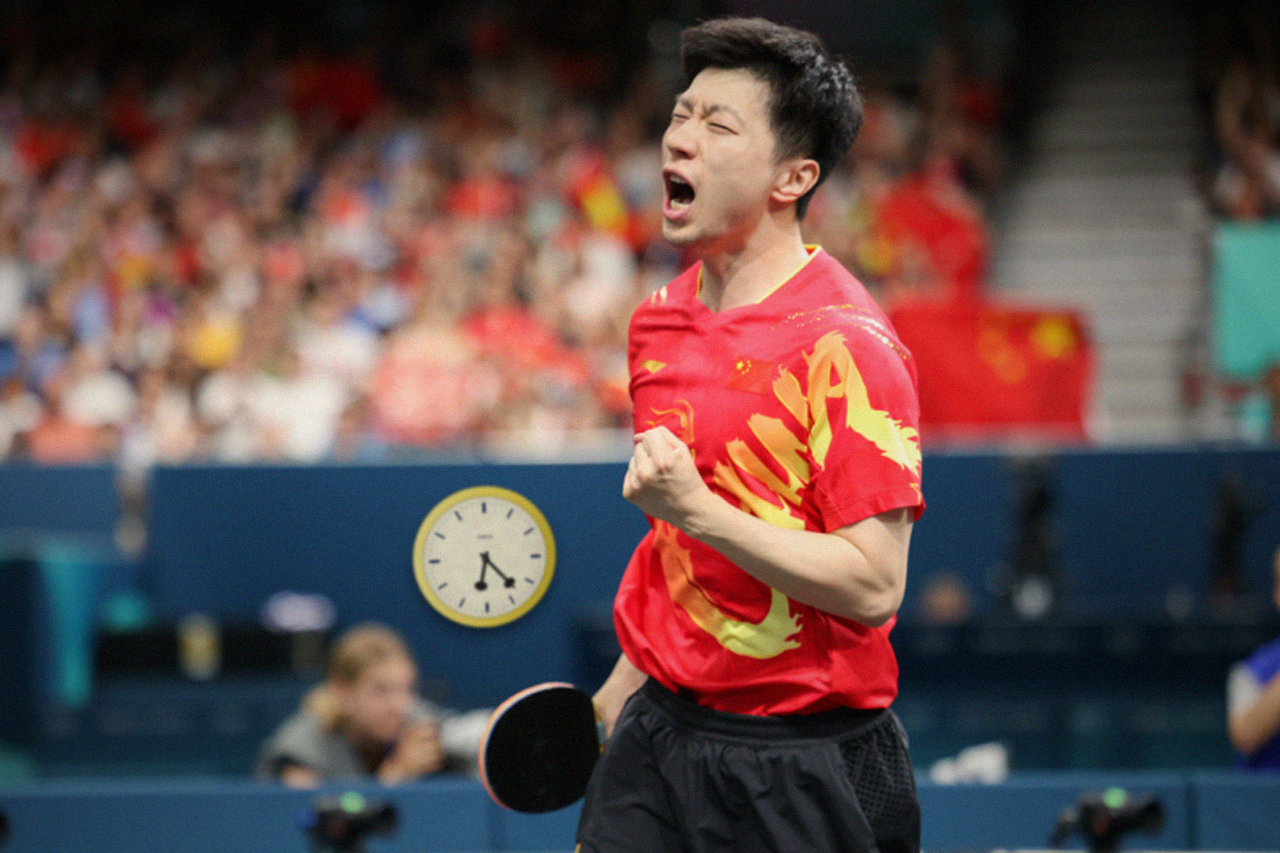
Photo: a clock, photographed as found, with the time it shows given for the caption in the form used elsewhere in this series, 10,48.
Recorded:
6,23
